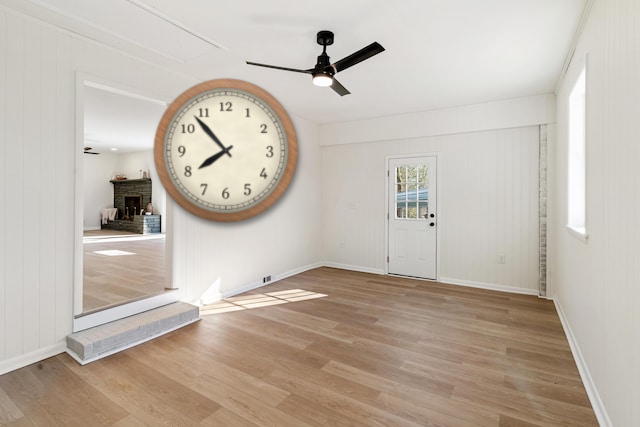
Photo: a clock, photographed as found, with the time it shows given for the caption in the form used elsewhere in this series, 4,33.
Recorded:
7,53
